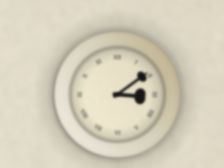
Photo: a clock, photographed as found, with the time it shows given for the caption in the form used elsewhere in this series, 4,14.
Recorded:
3,09
